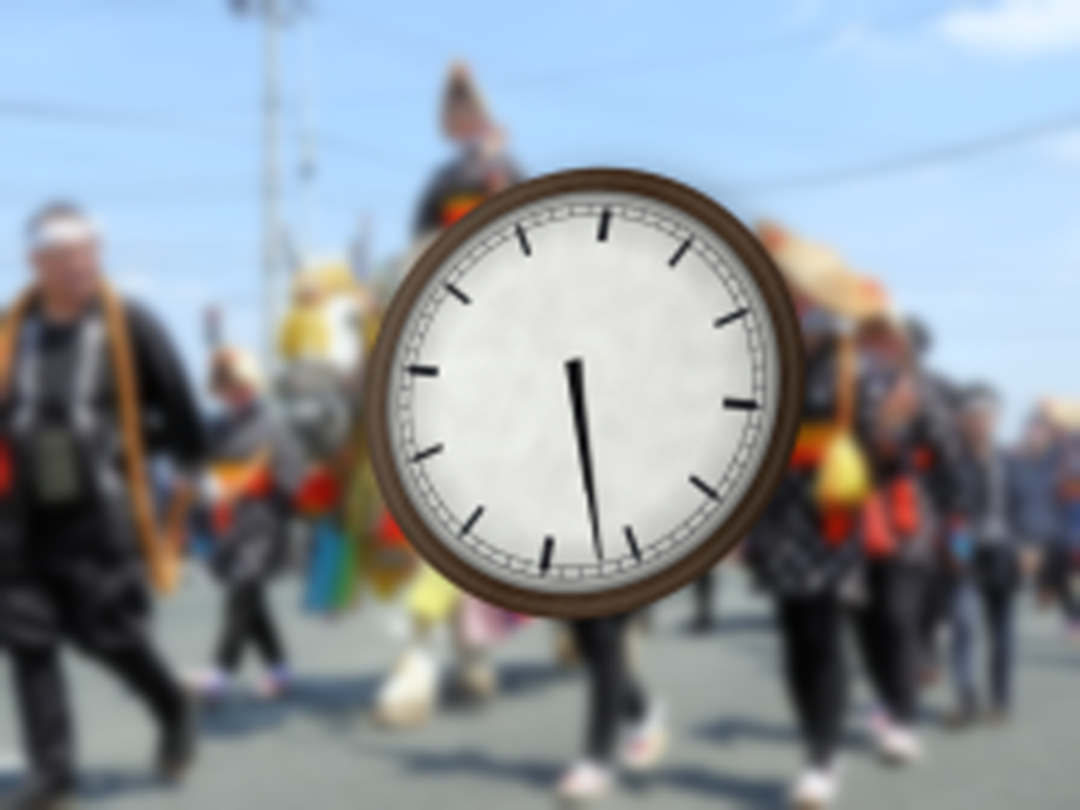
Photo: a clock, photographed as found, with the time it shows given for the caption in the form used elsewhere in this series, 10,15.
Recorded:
5,27
